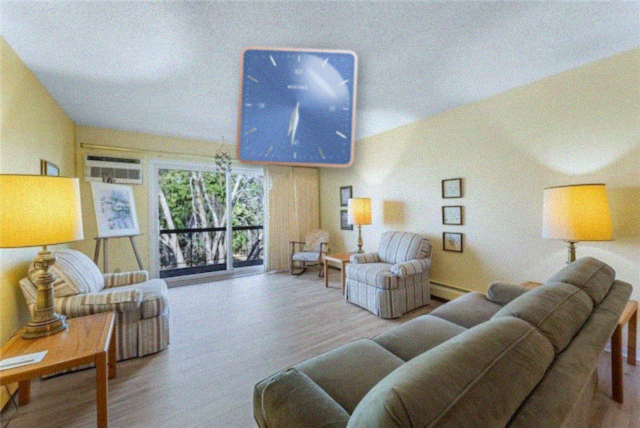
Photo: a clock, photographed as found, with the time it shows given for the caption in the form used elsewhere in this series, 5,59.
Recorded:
6,31
